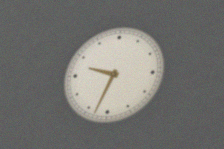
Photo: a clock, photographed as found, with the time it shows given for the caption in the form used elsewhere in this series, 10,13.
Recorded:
9,33
